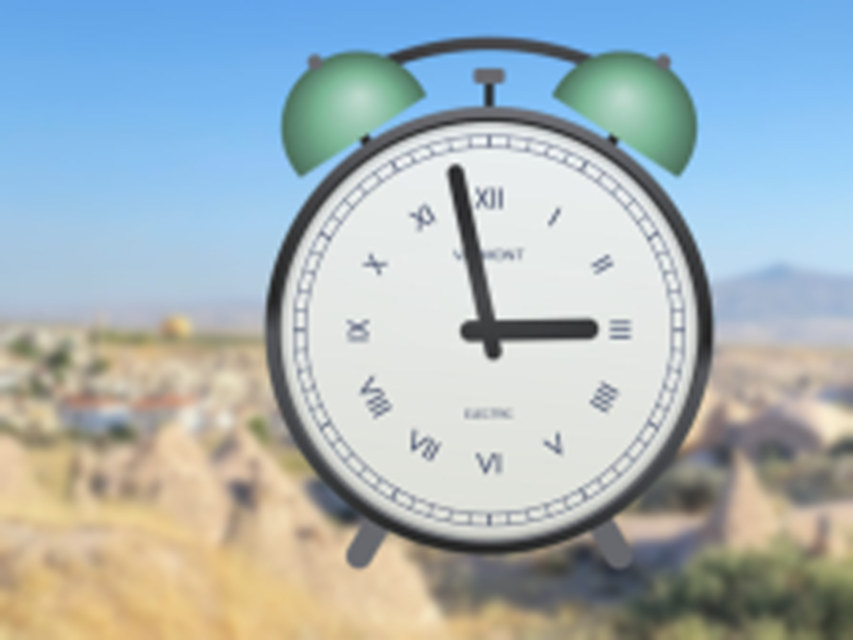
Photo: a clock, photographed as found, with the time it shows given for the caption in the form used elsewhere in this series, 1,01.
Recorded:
2,58
